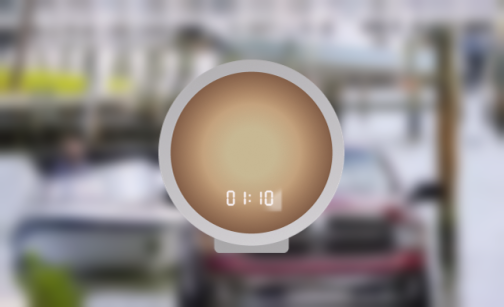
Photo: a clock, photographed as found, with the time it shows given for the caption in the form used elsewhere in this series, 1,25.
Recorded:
1,10
